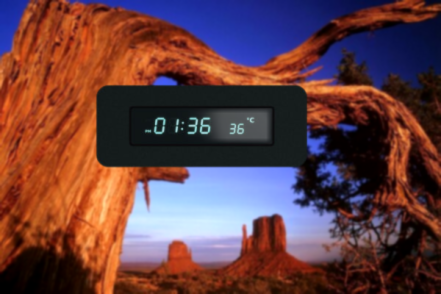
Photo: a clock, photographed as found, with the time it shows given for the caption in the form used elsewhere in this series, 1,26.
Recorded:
1,36
